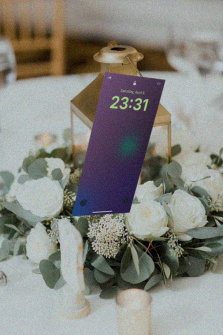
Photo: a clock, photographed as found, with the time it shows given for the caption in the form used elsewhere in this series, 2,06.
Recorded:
23,31
